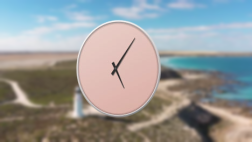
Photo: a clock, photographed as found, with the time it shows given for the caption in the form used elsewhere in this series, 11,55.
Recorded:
5,06
